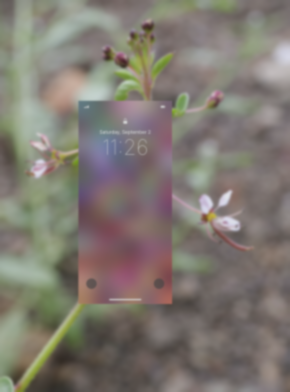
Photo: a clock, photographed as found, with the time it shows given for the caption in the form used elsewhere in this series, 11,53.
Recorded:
11,26
